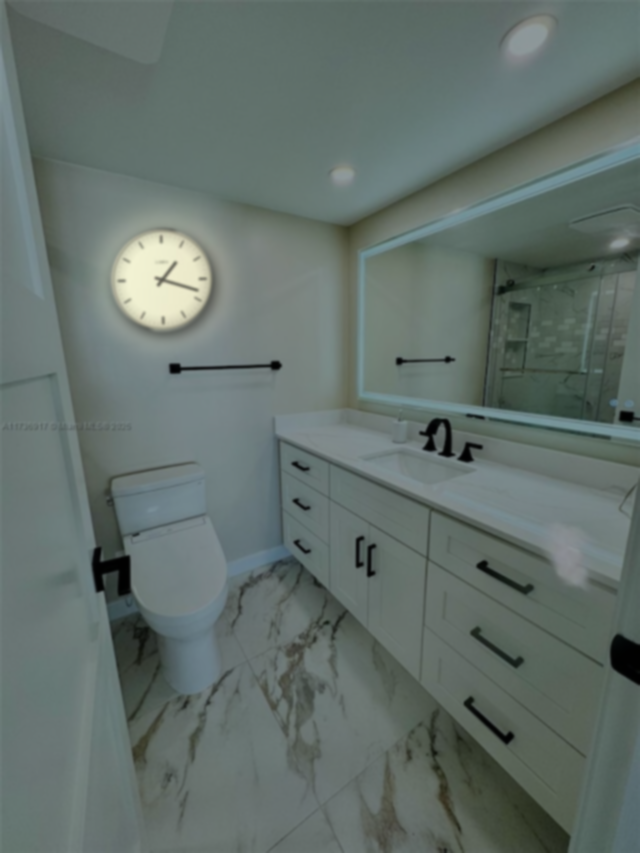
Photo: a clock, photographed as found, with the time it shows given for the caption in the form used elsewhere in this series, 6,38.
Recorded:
1,18
